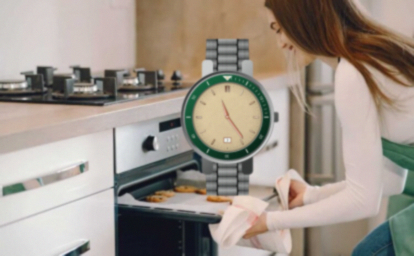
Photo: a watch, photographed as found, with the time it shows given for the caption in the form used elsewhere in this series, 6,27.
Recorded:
11,24
